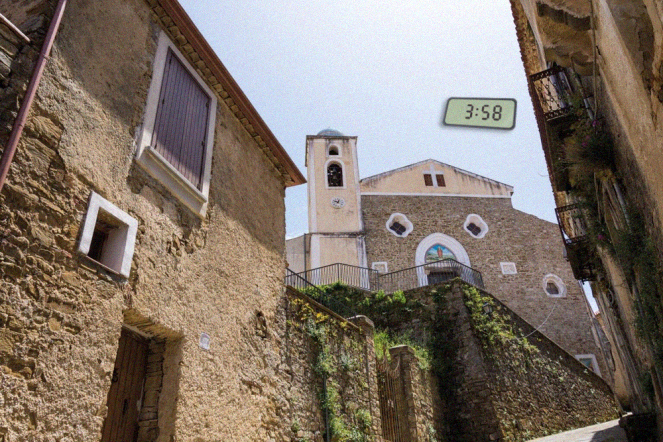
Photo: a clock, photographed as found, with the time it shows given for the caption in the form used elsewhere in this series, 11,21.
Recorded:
3,58
